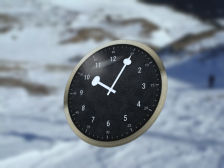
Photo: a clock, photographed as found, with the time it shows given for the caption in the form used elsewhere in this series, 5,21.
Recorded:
10,05
